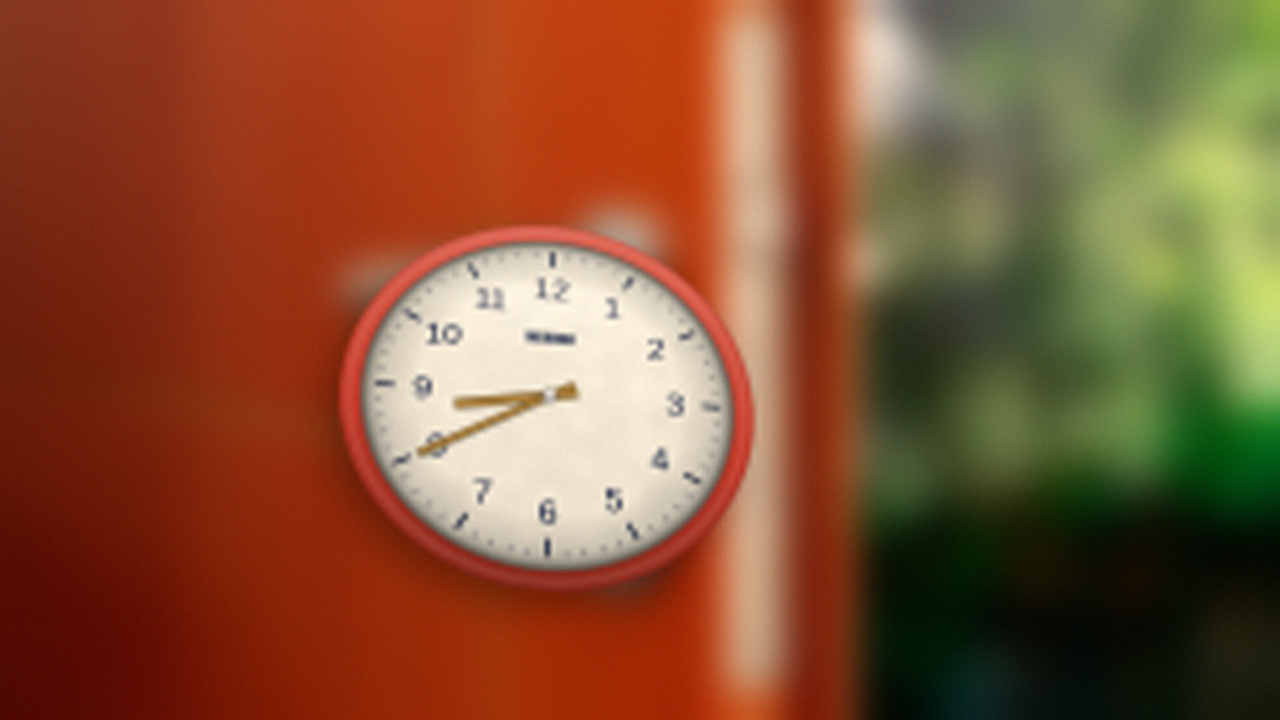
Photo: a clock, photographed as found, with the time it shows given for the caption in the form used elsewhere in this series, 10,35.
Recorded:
8,40
